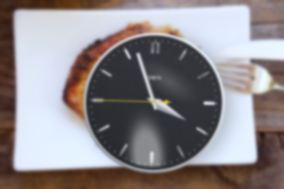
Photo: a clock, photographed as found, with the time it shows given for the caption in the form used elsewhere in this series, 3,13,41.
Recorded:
3,56,45
